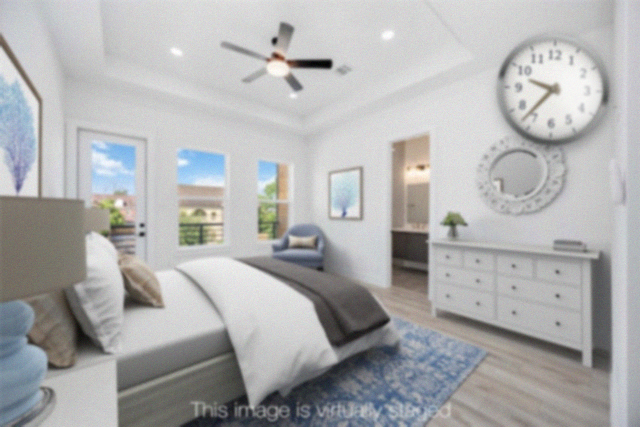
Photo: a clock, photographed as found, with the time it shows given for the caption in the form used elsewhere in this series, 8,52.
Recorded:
9,37
